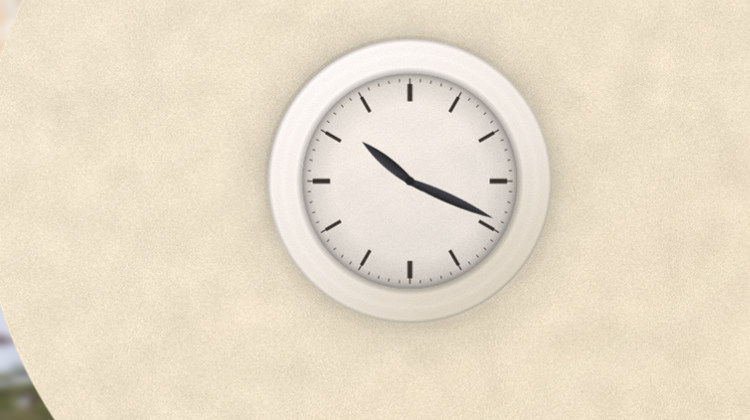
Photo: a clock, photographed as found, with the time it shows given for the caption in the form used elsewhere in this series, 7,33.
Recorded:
10,19
